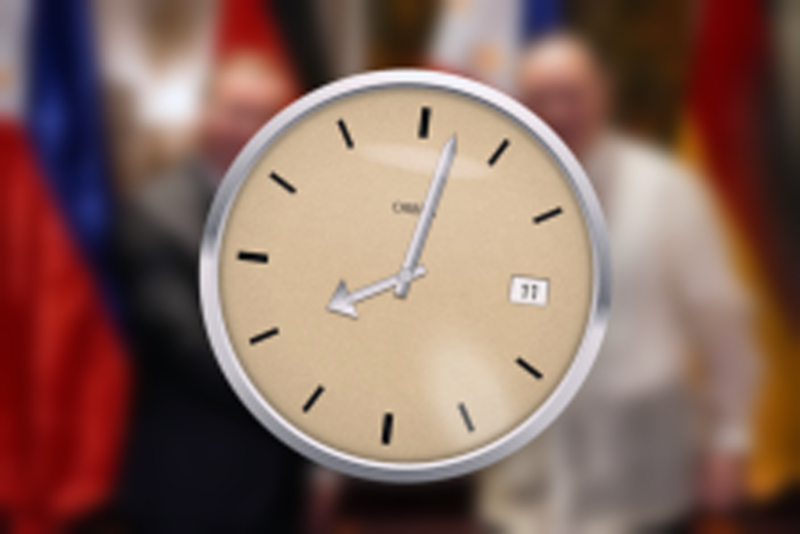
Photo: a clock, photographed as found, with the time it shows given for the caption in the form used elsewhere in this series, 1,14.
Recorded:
8,02
